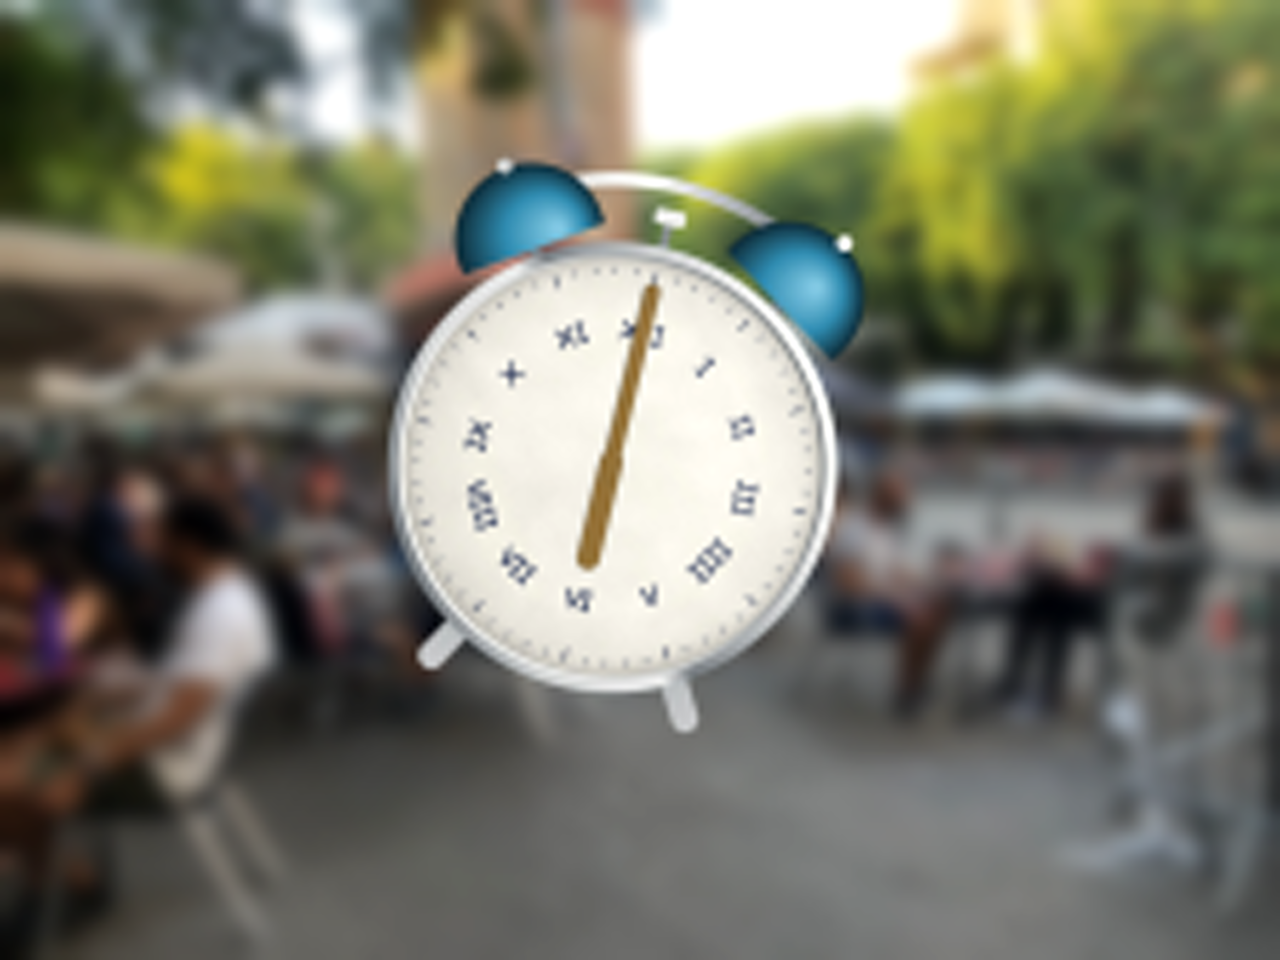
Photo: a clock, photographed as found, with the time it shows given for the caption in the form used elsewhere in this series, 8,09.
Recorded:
6,00
